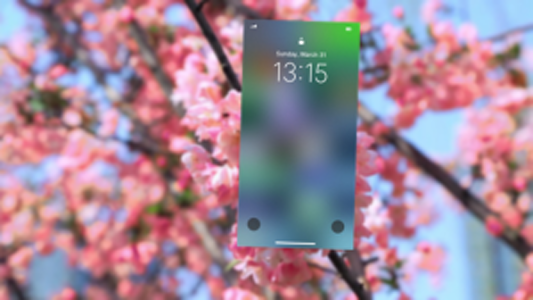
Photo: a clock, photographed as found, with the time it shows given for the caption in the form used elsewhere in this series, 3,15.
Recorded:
13,15
